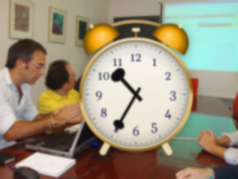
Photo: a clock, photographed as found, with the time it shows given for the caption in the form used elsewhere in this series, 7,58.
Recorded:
10,35
